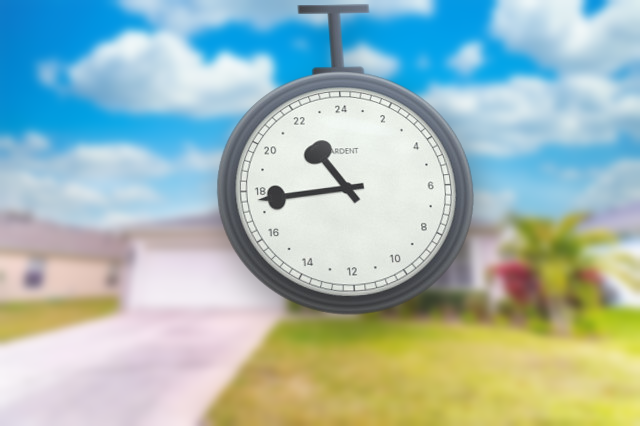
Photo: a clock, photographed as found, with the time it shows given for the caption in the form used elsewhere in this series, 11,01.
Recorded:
21,44
